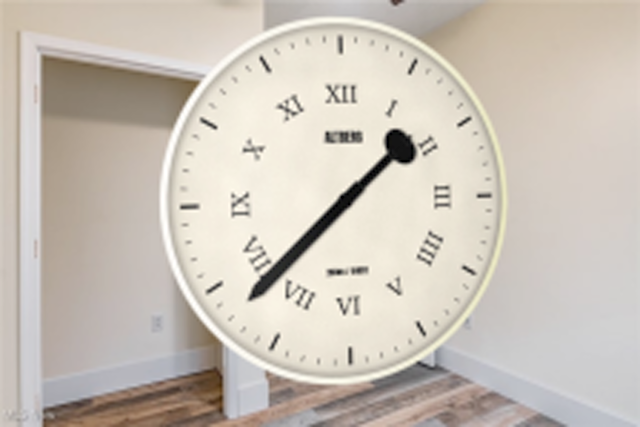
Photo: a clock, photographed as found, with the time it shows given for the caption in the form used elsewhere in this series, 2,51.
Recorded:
1,38
